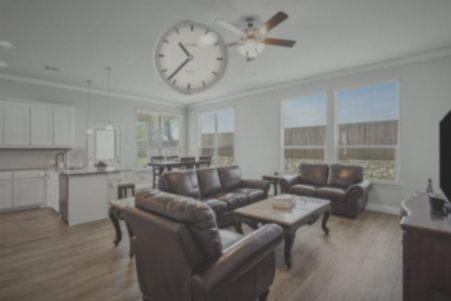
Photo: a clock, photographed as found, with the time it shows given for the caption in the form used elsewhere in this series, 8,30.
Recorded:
10,37
